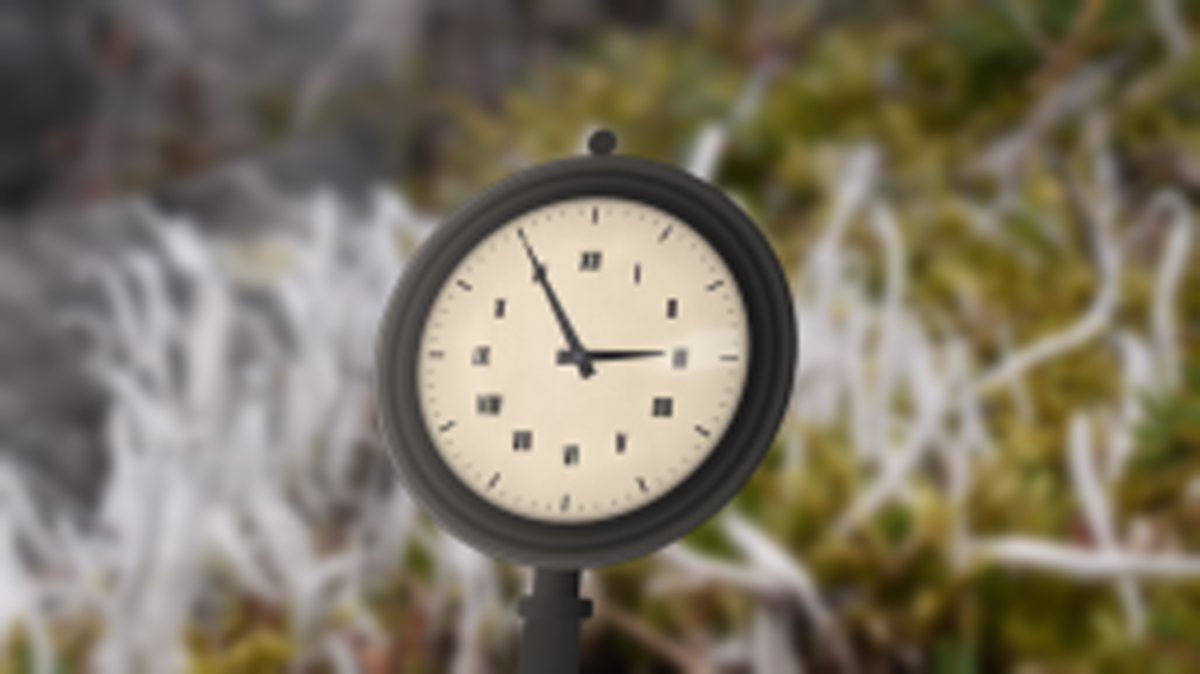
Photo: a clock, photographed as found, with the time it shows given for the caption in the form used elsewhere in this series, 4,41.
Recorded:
2,55
